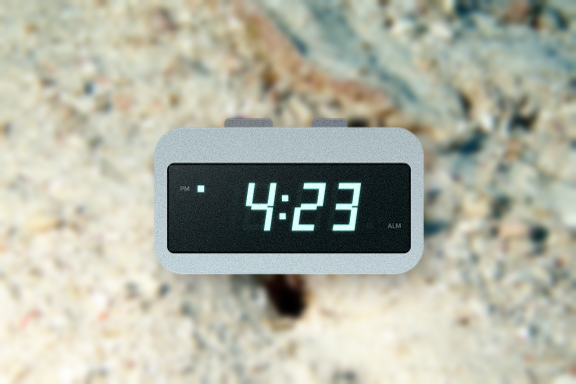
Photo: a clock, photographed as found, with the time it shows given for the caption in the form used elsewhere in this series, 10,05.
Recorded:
4,23
